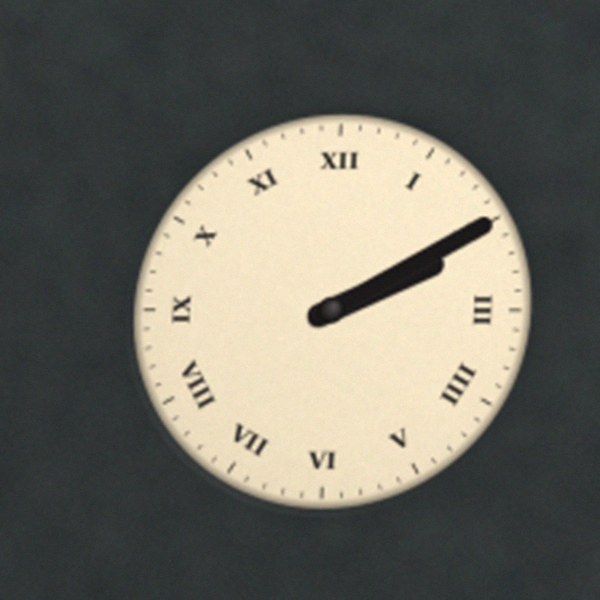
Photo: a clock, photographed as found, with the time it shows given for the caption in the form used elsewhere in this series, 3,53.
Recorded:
2,10
